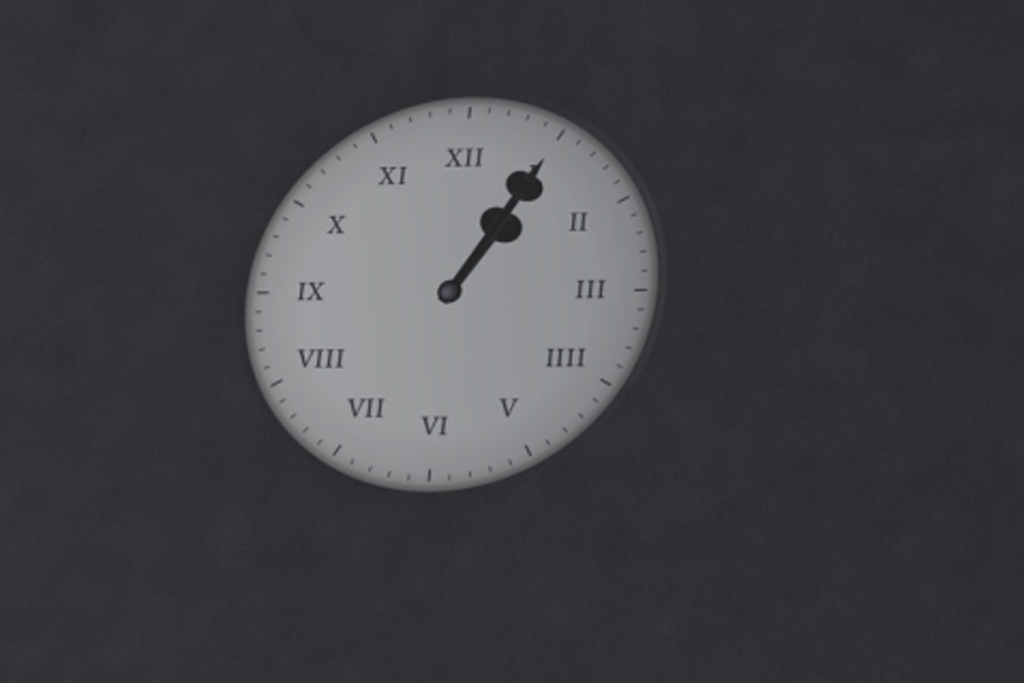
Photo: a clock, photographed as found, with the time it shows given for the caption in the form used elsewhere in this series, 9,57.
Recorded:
1,05
